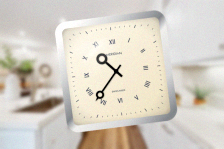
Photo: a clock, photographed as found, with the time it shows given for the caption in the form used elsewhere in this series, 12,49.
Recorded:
10,37
